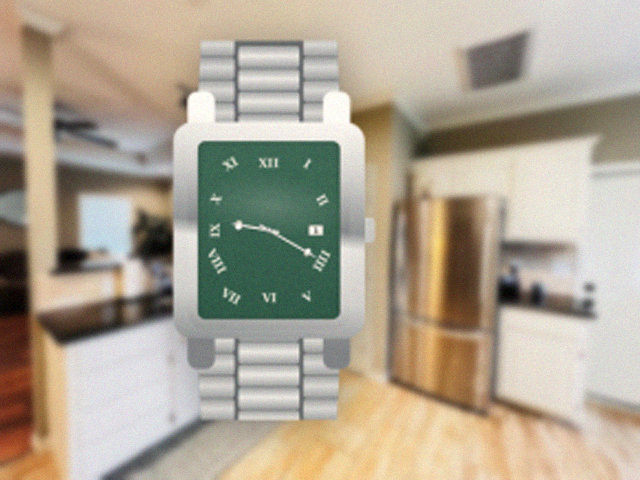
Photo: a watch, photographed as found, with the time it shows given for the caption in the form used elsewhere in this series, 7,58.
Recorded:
9,20
